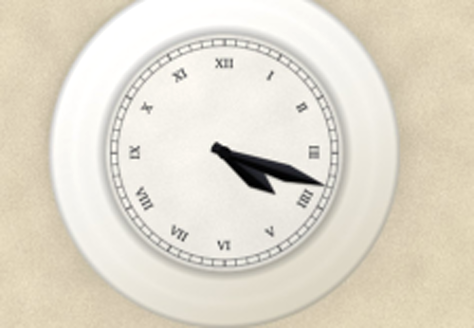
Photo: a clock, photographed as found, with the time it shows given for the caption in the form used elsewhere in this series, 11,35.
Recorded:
4,18
